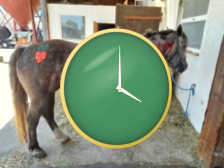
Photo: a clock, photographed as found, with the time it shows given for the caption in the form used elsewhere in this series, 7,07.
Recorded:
4,00
